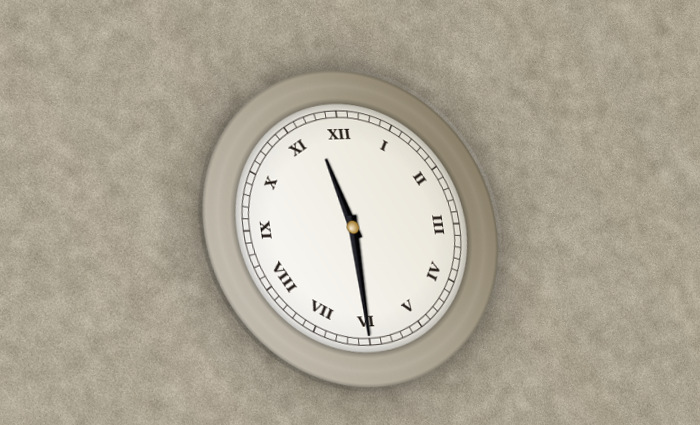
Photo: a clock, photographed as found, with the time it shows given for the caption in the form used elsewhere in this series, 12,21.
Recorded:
11,30
